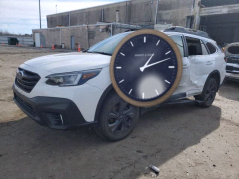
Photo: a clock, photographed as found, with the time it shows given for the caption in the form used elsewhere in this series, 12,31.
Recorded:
1,12
